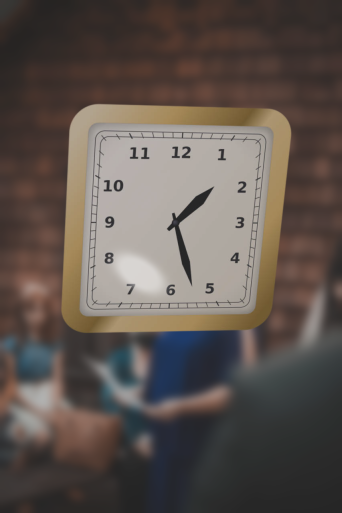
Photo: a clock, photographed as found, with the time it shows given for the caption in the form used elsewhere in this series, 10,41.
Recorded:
1,27
